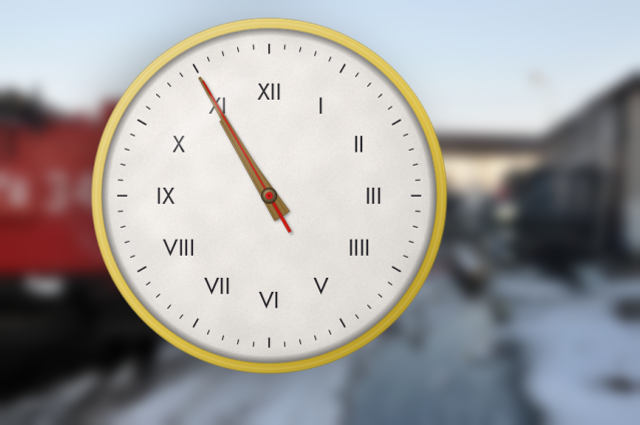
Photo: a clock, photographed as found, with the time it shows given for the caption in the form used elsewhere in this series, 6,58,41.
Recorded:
10,54,55
